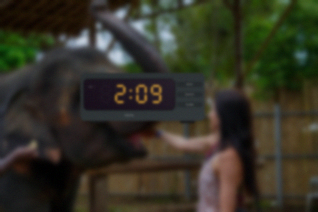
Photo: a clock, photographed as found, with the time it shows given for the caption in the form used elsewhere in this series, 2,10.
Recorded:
2,09
